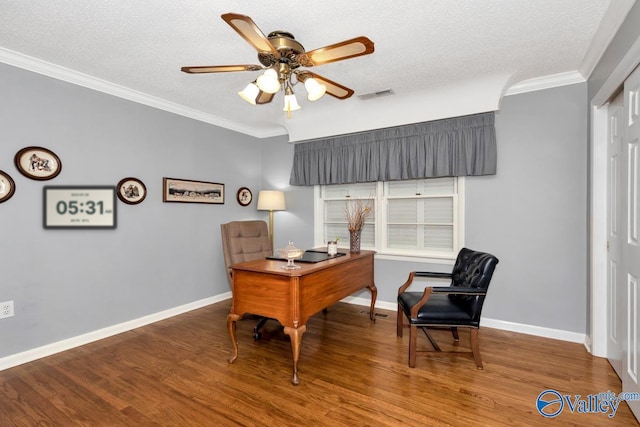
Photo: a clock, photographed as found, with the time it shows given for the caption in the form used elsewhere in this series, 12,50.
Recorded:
5,31
